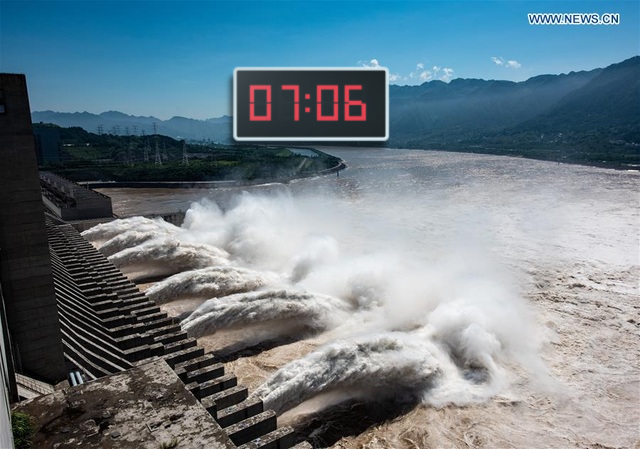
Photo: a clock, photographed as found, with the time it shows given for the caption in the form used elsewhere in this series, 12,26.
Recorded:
7,06
